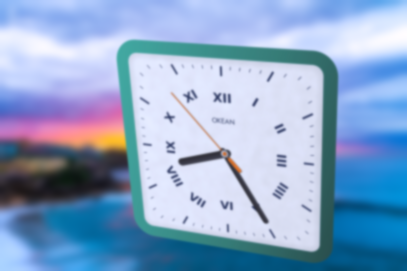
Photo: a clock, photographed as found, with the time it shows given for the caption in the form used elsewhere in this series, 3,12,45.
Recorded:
8,24,53
